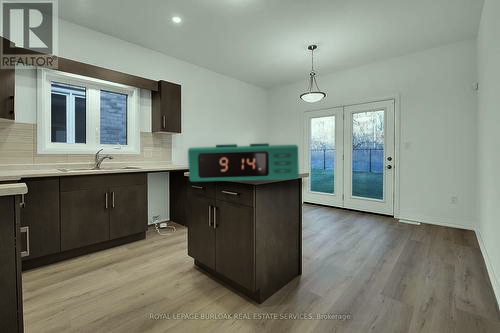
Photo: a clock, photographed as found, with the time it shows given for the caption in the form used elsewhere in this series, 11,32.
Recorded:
9,14
